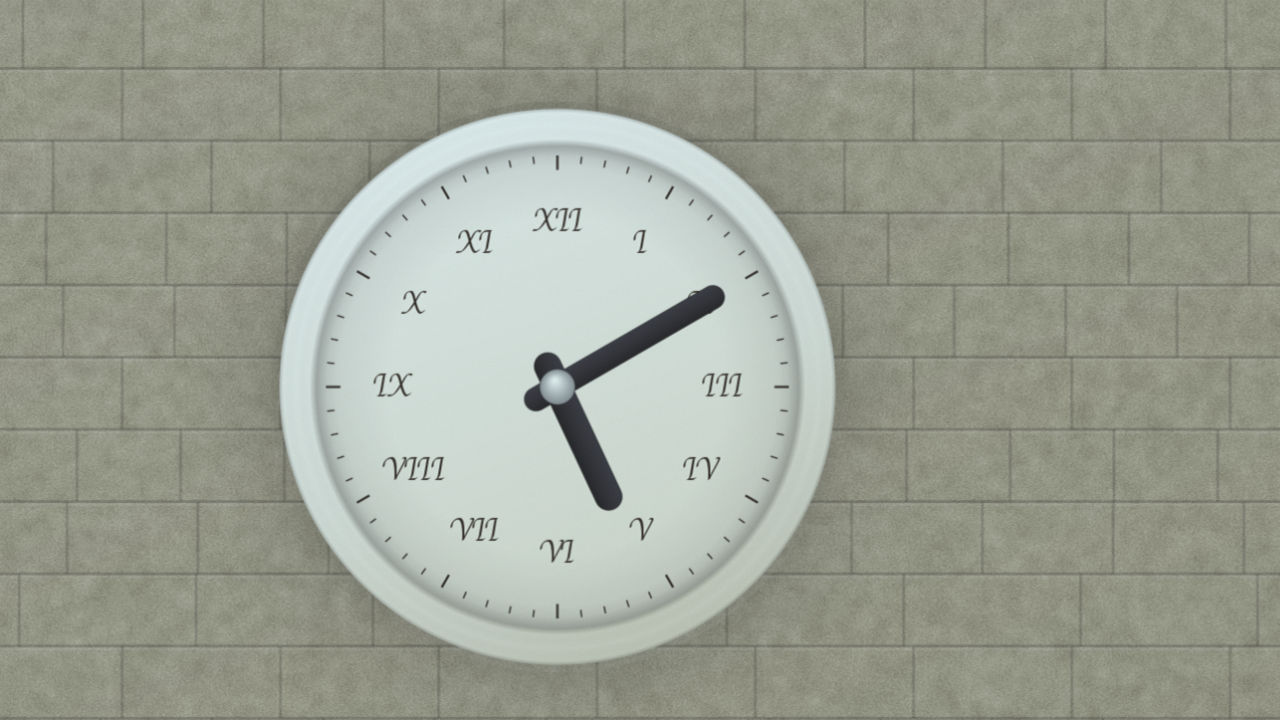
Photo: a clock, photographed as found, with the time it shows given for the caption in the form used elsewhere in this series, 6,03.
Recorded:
5,10
